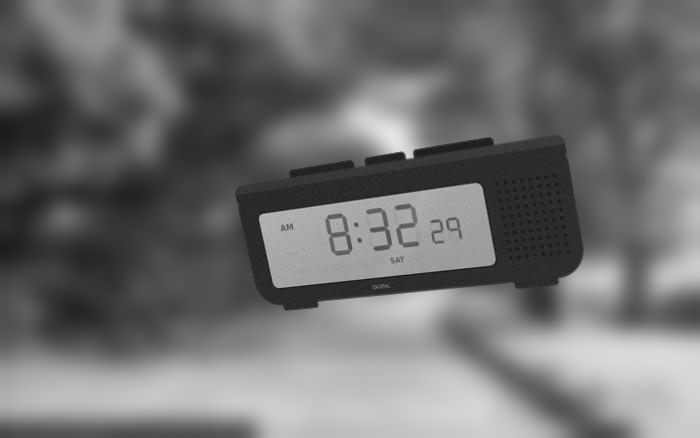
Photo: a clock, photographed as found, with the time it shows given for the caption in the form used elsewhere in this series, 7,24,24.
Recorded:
8,32,29
